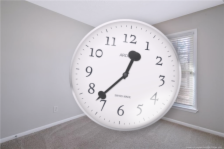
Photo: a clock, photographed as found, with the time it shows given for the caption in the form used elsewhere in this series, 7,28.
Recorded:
12,37
